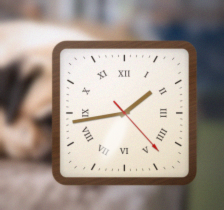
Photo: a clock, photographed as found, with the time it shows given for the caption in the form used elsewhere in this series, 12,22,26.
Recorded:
1,43,23
